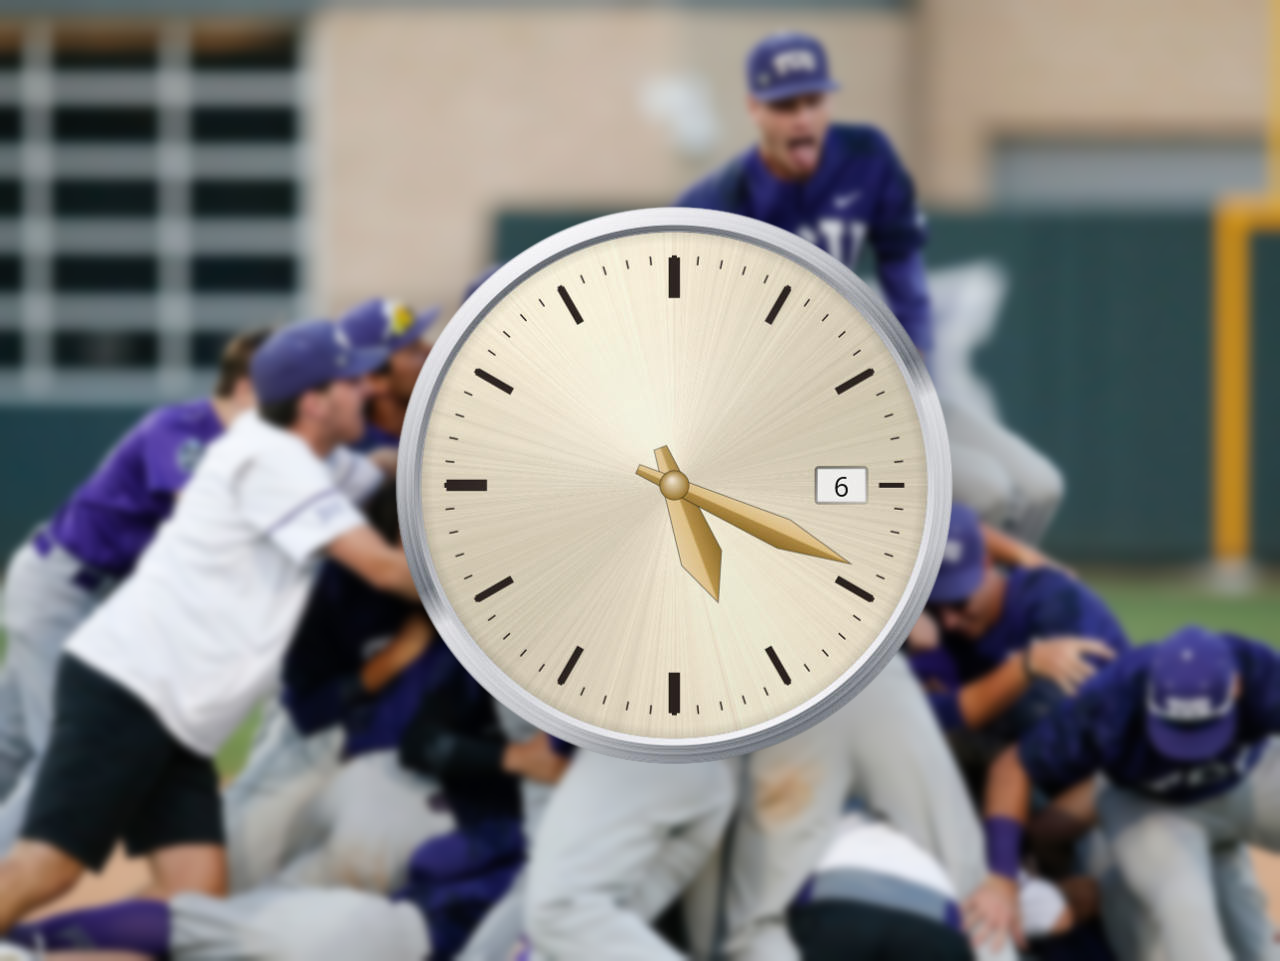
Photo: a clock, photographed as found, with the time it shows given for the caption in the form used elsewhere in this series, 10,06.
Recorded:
5,19
